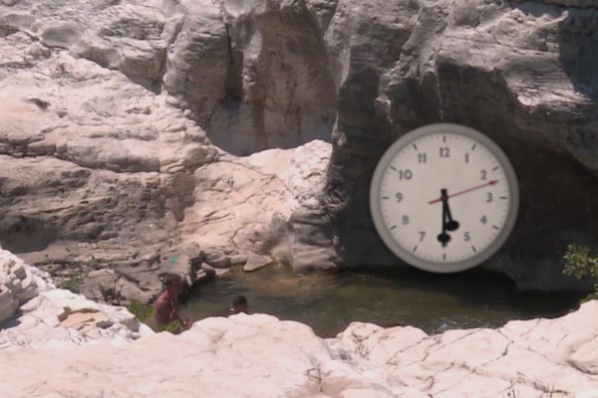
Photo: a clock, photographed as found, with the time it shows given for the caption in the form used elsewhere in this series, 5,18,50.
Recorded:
5,30,12
